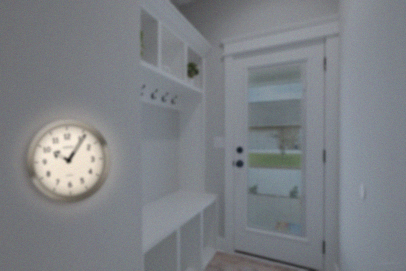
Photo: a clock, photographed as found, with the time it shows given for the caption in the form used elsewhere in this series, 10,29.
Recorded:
10,06
